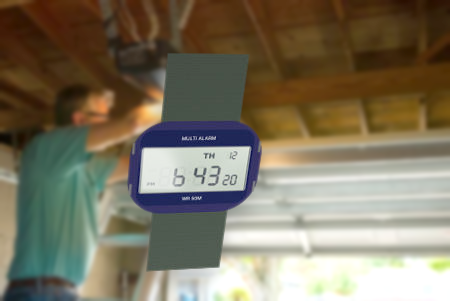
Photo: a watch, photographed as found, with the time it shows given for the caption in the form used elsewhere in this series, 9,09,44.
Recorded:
6,43,20
